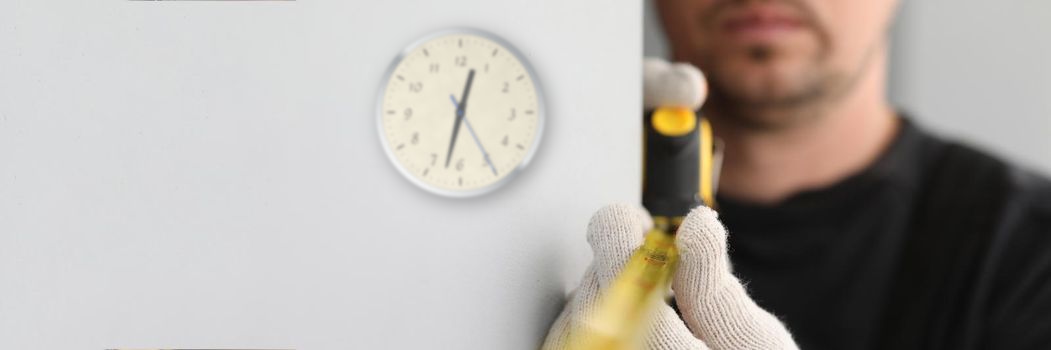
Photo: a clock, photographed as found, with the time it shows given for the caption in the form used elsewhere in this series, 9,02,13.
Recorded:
12,32,25
